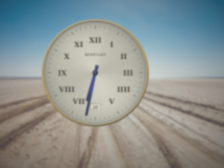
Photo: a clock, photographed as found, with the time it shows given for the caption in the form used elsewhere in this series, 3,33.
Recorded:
6,32
